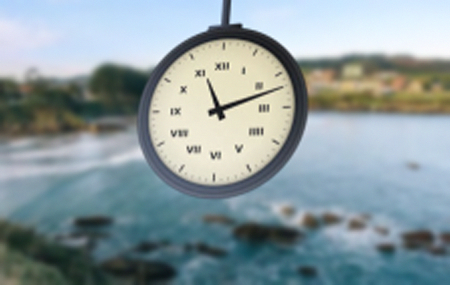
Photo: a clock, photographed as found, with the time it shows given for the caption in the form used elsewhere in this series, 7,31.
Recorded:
11,12
